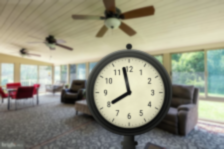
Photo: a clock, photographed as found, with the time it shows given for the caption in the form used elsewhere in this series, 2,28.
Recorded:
7,58
